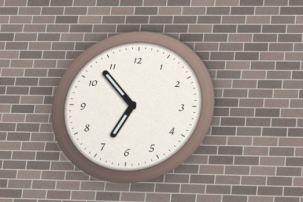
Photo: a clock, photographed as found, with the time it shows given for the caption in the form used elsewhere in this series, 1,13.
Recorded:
6,53
